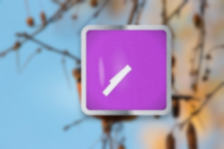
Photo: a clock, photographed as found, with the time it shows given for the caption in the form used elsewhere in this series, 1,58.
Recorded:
7,37
